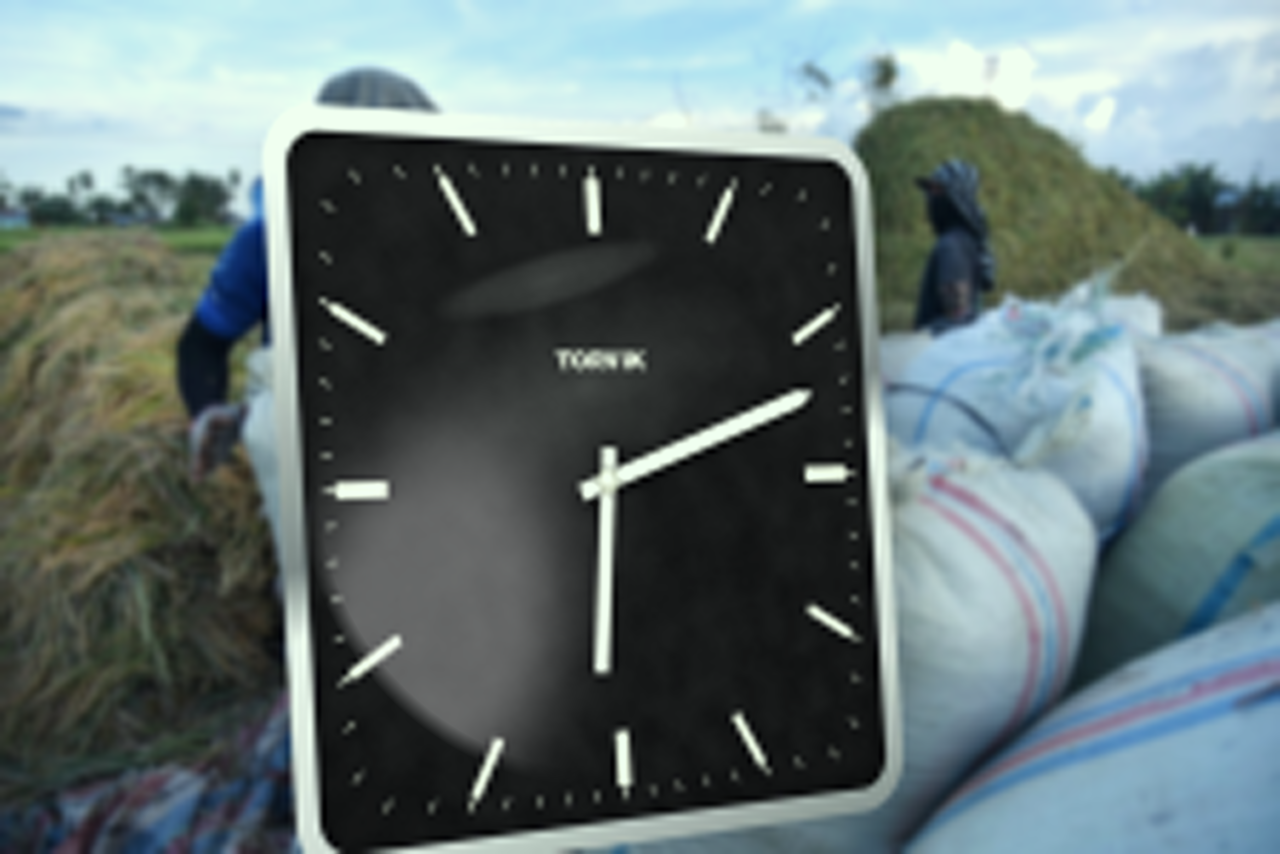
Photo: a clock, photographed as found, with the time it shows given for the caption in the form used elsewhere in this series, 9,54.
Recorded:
6,12
